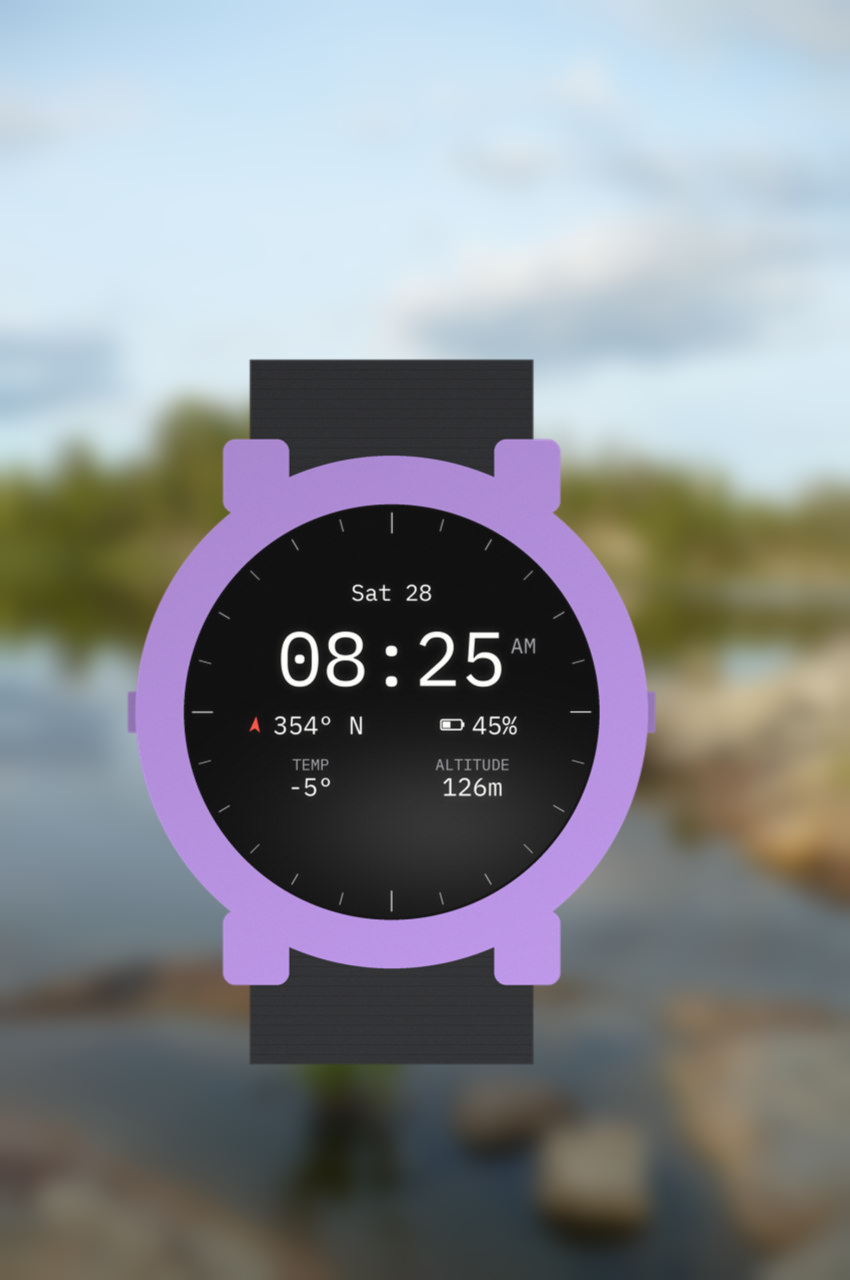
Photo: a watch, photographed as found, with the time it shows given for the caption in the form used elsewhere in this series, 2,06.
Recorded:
8,25
